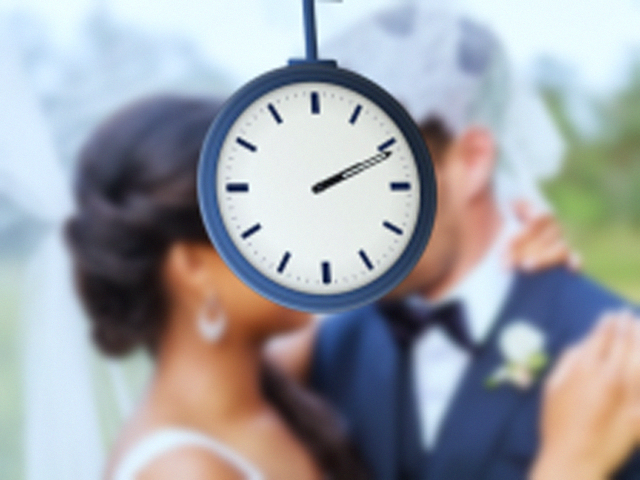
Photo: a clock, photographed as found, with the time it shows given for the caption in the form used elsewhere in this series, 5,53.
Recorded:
2,11
